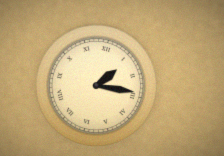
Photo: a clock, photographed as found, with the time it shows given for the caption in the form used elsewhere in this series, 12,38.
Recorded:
1,14
